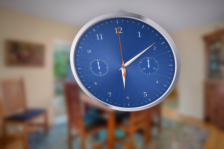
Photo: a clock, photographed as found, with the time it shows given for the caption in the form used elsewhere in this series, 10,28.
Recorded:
6,09
